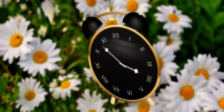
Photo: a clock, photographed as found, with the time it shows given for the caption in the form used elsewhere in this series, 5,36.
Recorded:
3,53
